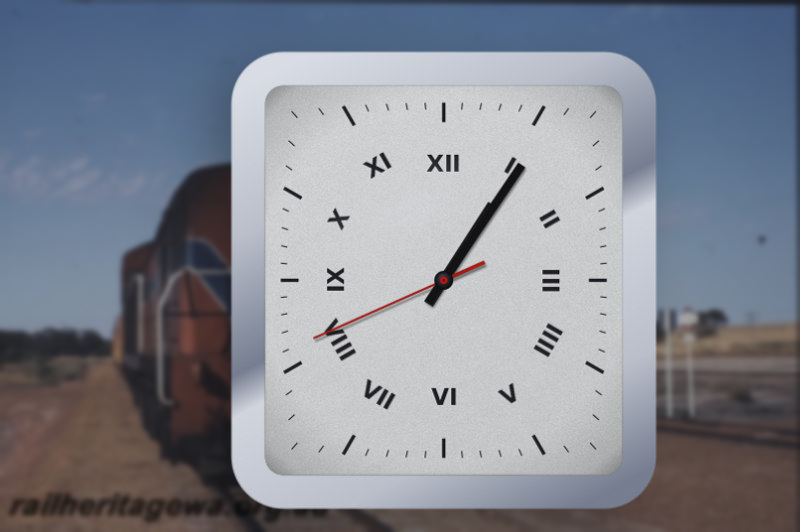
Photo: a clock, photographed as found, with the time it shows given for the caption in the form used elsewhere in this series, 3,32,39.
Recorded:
1,05,41
